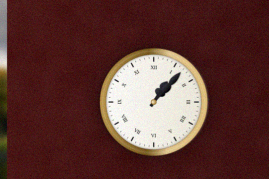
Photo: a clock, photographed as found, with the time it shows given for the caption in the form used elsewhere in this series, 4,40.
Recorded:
1,07
